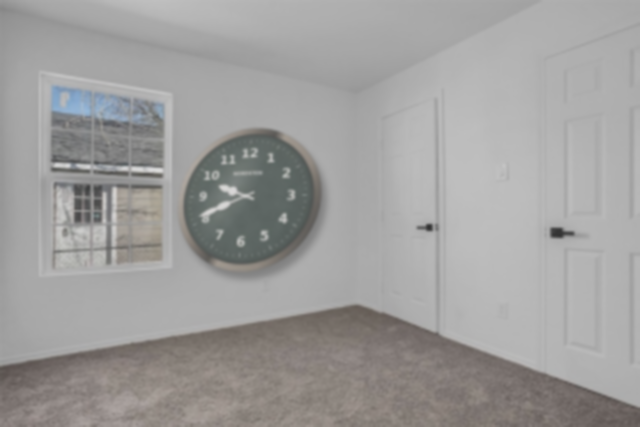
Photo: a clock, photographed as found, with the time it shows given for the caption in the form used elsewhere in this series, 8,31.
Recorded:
9,41
